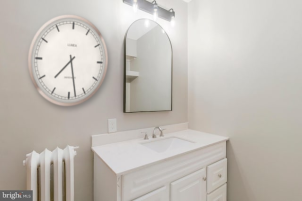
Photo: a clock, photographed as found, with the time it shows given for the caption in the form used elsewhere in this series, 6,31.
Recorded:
7,28
